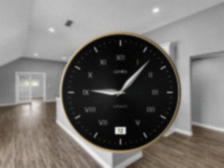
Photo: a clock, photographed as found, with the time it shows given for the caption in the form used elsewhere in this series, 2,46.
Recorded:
9,07
